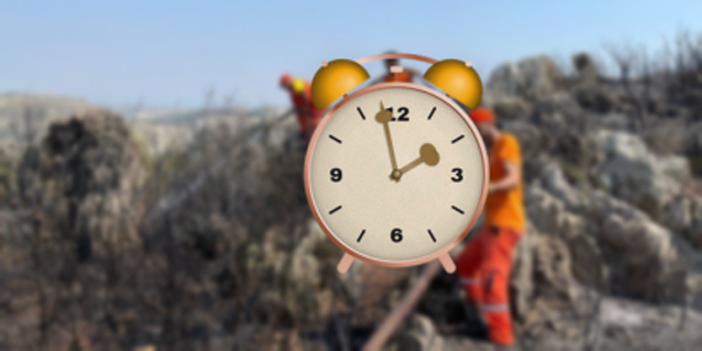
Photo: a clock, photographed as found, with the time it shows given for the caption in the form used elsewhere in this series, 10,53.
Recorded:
1,58
